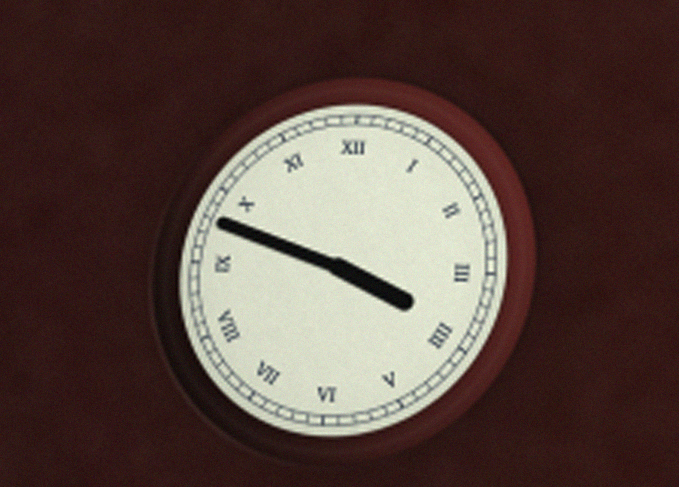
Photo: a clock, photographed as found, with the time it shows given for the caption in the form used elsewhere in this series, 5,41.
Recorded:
3,48
